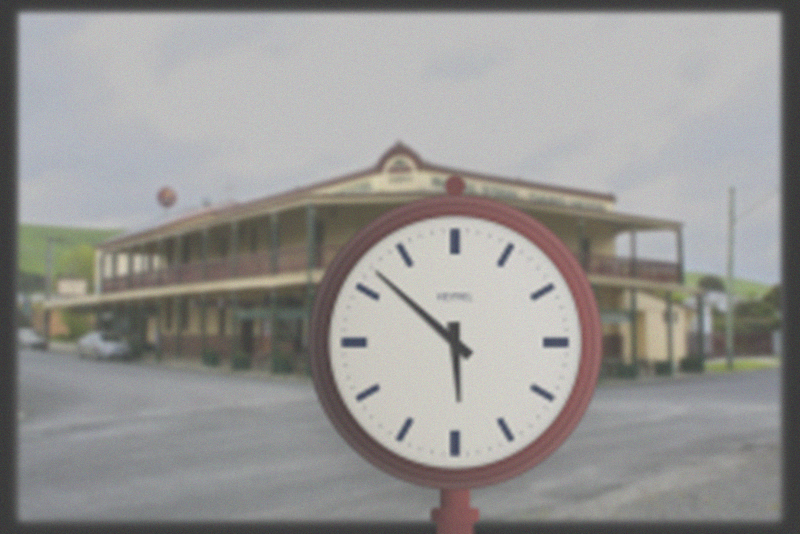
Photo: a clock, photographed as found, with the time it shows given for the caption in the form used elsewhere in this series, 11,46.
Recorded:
5,52
